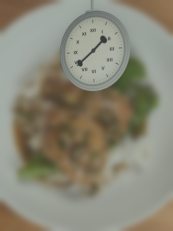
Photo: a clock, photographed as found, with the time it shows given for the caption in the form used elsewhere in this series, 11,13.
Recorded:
1,39
